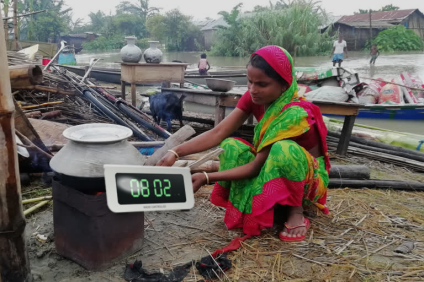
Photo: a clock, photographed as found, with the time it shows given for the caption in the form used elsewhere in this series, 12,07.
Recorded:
8,02
